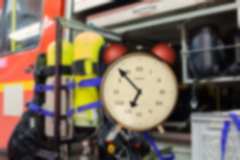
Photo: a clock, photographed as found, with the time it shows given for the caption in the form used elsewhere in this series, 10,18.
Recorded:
6,53
